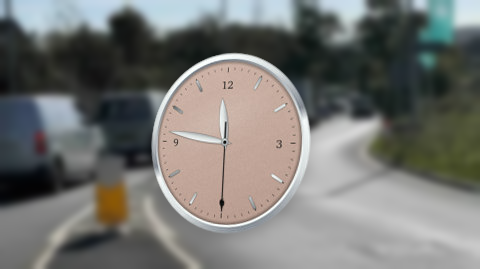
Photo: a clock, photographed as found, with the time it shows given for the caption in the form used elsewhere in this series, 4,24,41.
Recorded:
11,46,30
